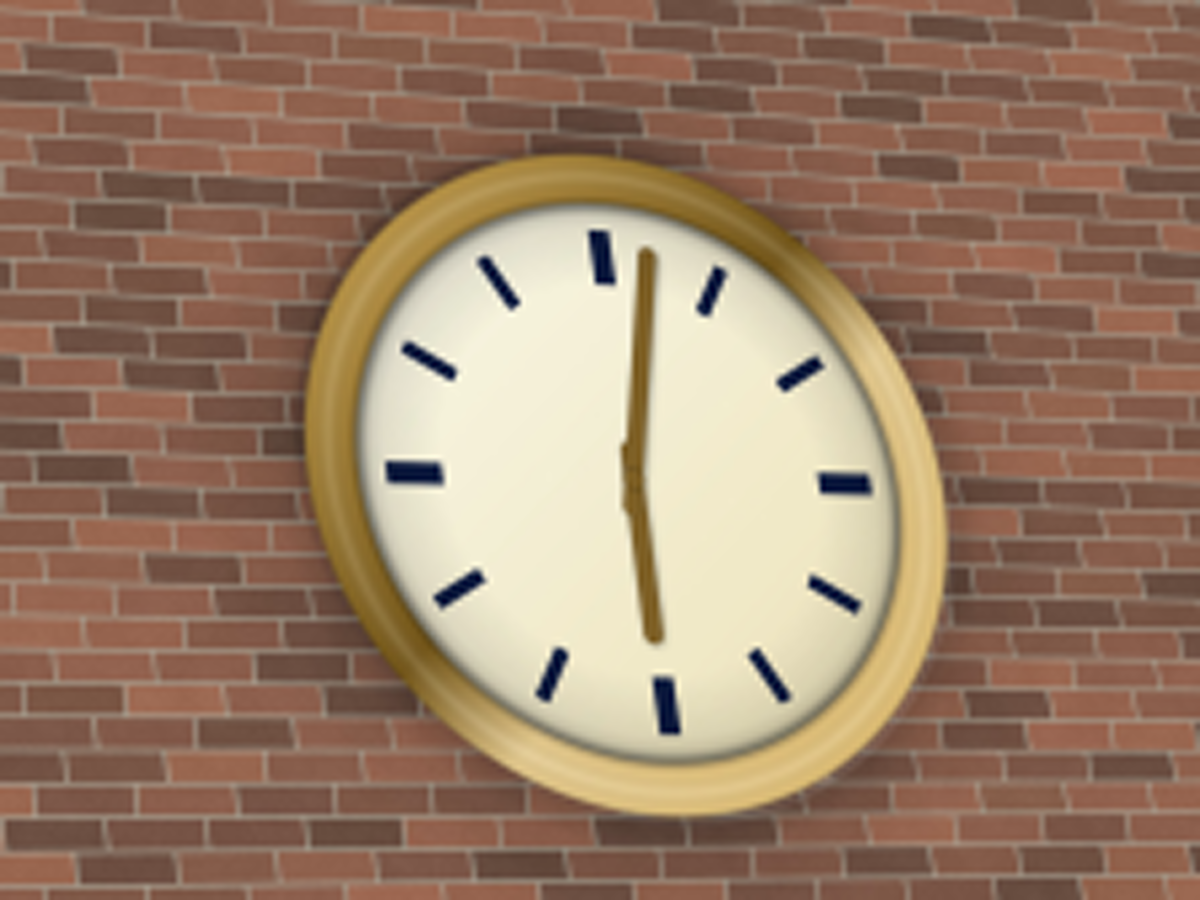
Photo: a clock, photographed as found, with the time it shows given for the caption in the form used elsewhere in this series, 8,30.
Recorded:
6,02
